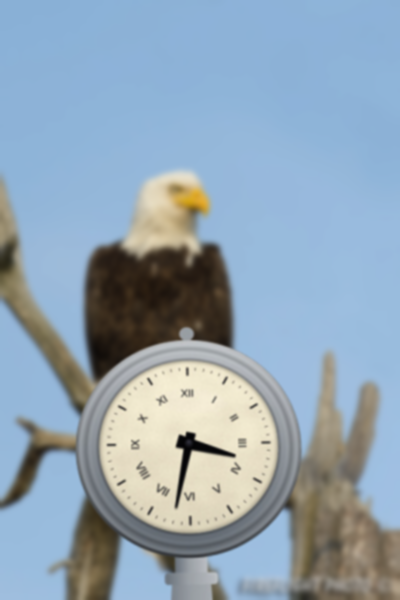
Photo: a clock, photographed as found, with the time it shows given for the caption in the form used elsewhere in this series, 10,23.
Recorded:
3,32
